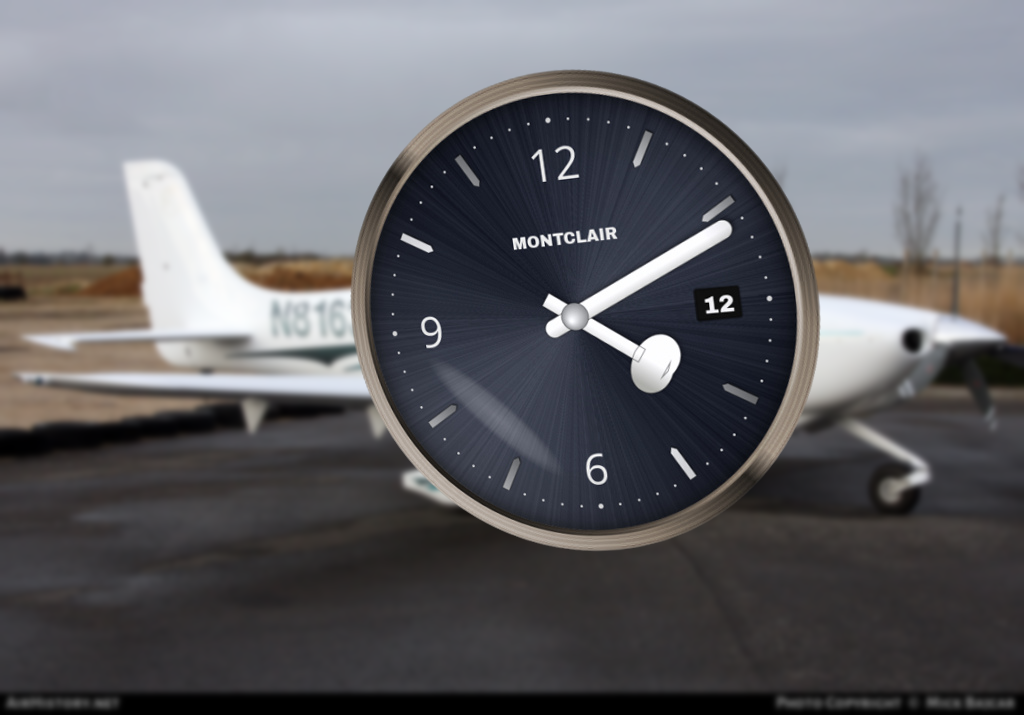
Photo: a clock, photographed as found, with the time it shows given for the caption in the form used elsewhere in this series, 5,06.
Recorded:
4,11
